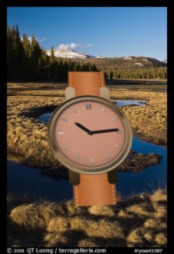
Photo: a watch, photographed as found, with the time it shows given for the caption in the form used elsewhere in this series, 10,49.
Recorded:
10,14
